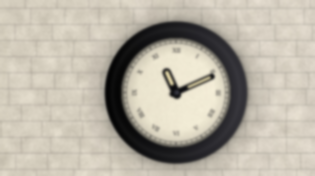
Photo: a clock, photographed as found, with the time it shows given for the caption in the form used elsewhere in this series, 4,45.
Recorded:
11,11
